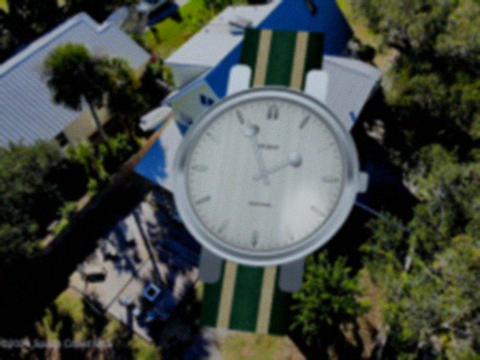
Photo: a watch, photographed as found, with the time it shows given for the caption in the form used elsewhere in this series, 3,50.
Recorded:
1,56
